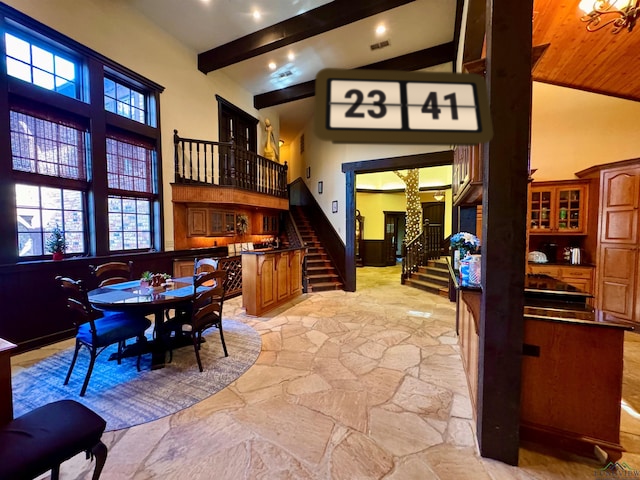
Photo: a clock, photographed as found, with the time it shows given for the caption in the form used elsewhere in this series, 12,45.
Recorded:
23,41
